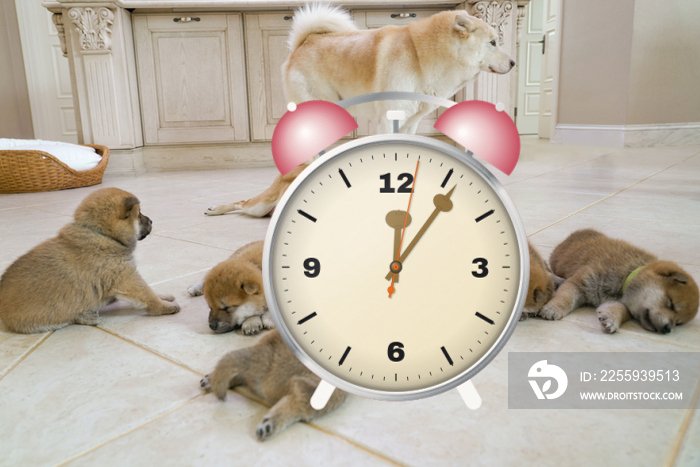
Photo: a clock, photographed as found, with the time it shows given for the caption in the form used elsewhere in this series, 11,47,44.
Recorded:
12,06,02
